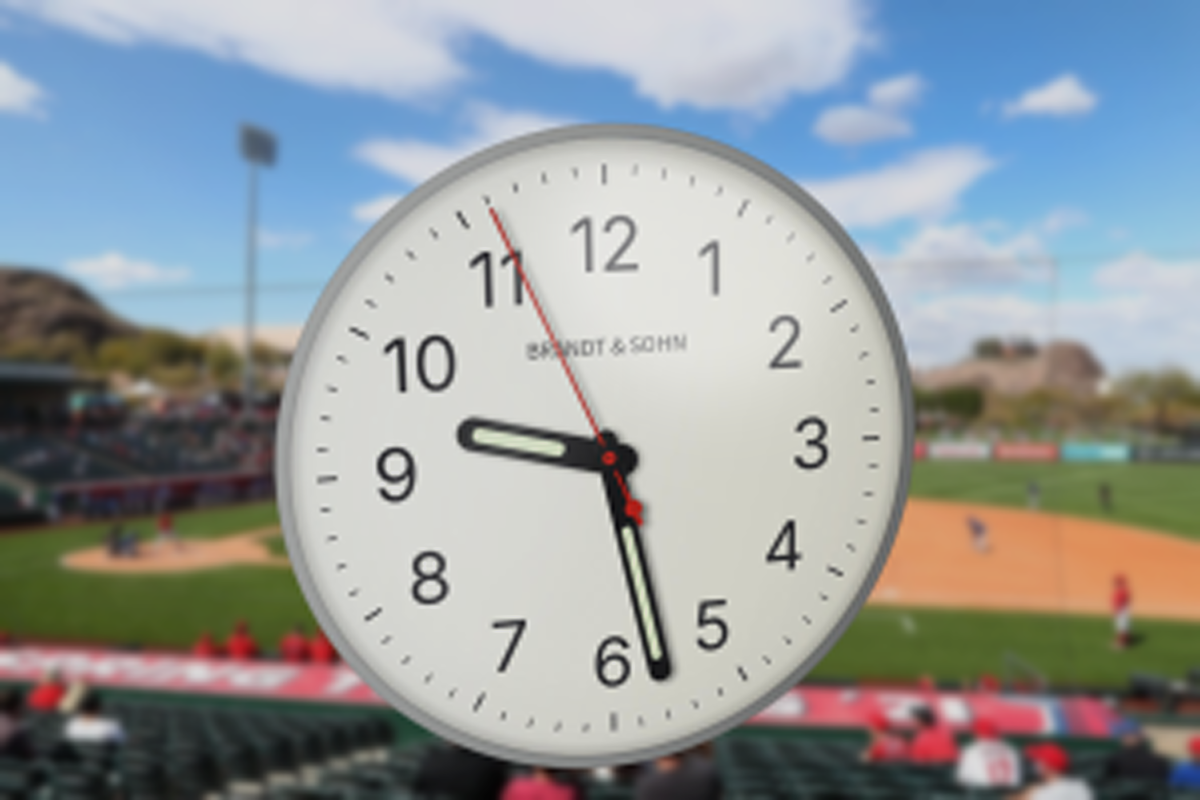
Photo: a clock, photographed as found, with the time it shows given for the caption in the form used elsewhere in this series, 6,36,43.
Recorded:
9,27,56
